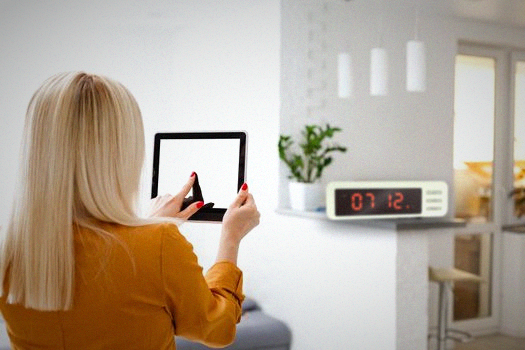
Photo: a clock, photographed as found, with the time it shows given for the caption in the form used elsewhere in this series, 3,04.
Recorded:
7,12
